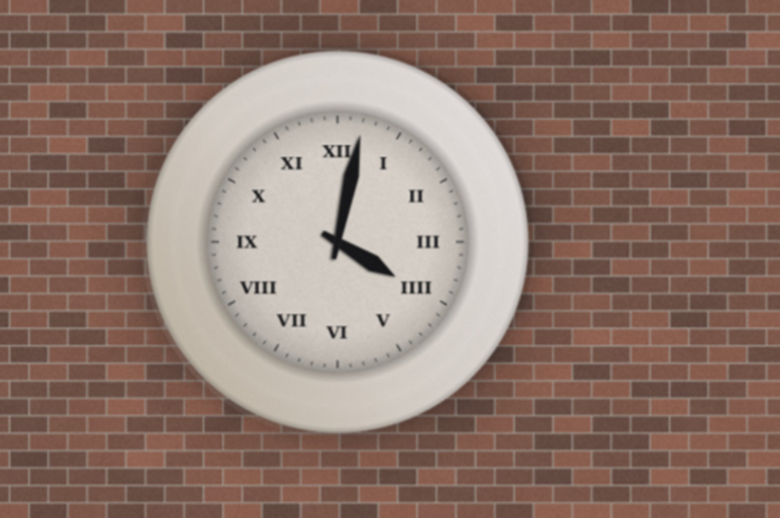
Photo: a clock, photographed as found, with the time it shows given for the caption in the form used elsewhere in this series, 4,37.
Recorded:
4,02
